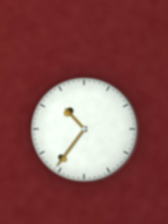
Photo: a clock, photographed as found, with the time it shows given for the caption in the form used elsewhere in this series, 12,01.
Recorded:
10,36
